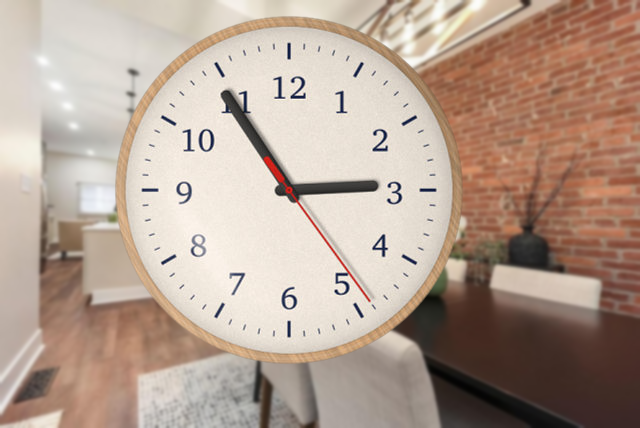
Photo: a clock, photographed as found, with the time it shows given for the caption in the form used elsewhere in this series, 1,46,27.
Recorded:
2,54,24
